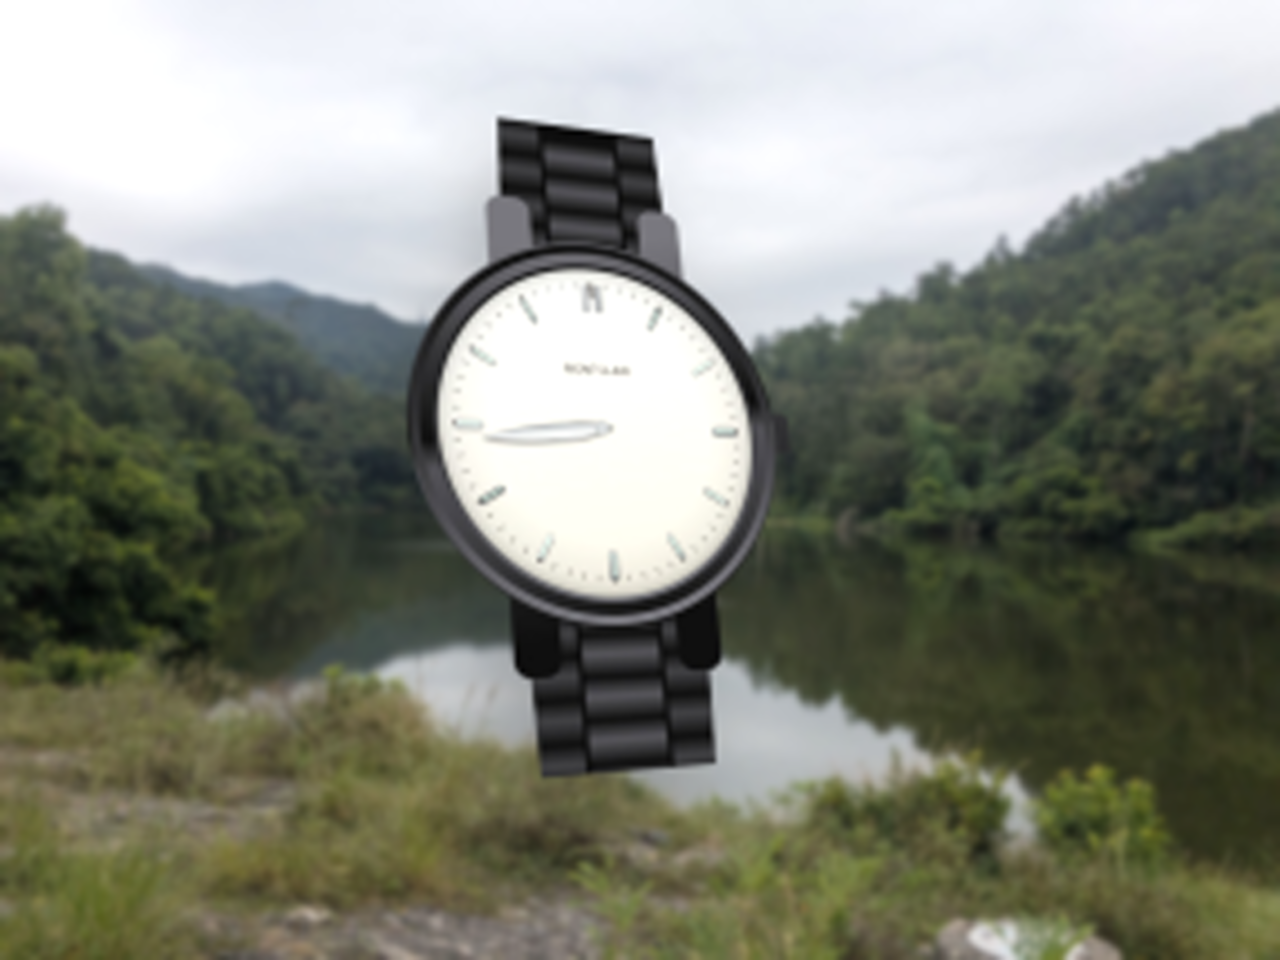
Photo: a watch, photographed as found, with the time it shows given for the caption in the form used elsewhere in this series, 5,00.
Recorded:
8,44
